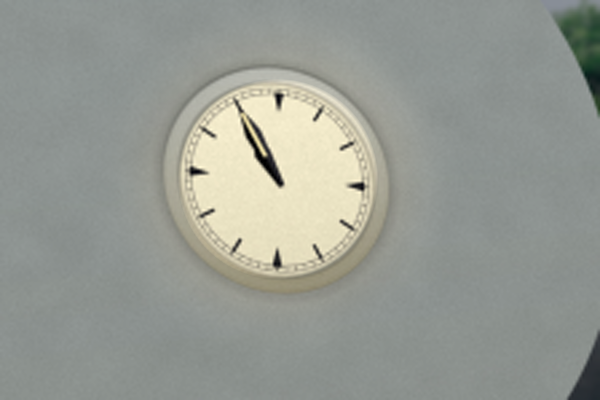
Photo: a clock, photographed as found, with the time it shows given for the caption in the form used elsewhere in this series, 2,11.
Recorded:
10,55
